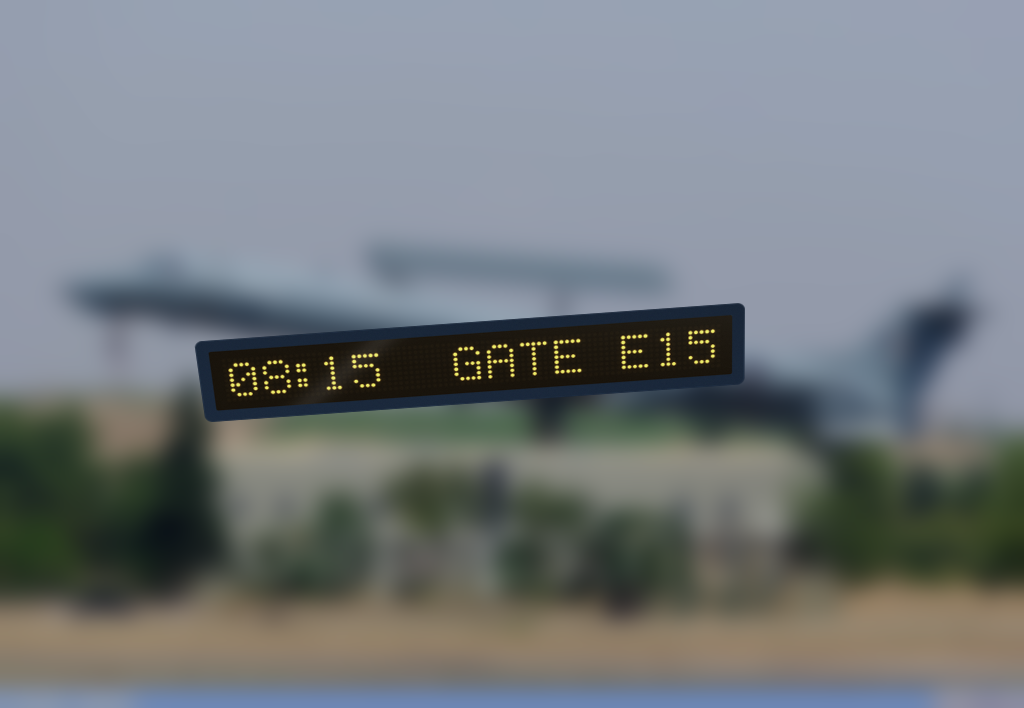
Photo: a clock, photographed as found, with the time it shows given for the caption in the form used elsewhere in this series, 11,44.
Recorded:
8,15
